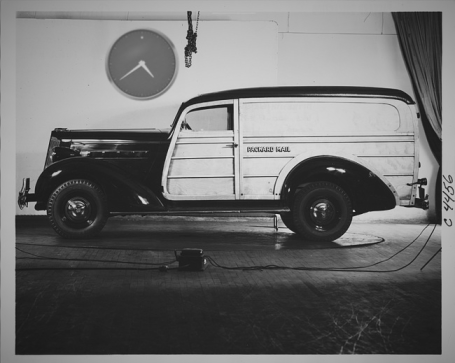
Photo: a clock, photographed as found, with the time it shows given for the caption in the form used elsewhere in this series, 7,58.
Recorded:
4,39
